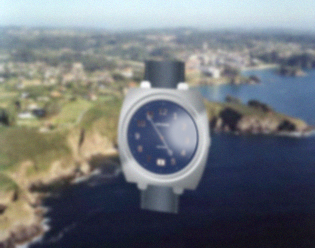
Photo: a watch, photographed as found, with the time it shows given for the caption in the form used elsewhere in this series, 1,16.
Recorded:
4,54
